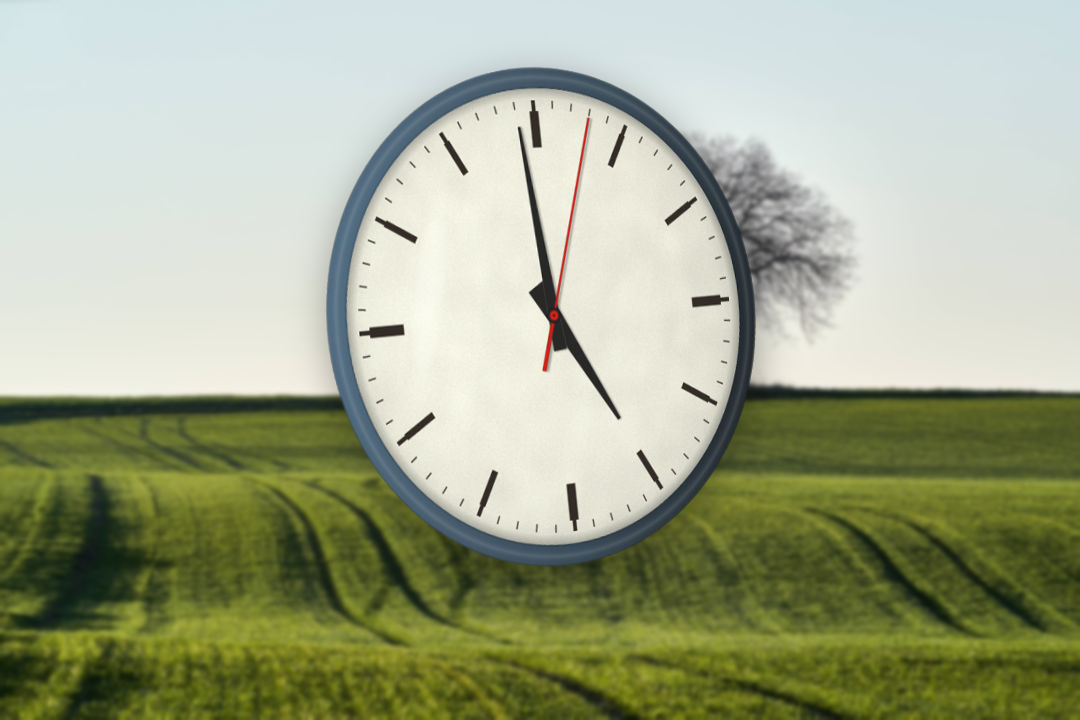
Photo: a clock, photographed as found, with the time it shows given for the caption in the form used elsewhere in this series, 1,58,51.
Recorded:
4,59,03
